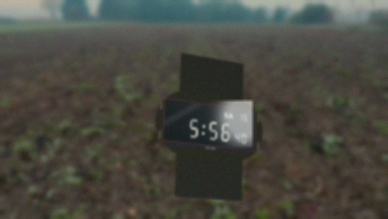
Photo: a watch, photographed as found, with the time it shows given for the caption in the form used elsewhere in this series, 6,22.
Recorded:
5,56
